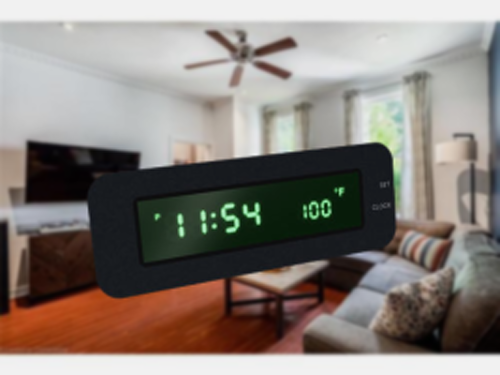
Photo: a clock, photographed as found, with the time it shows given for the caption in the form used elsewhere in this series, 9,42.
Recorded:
11,54
